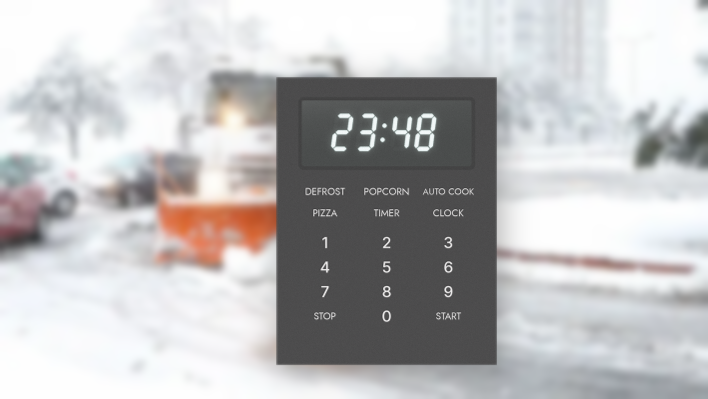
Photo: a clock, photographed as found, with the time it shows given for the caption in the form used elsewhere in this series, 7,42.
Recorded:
23,48
